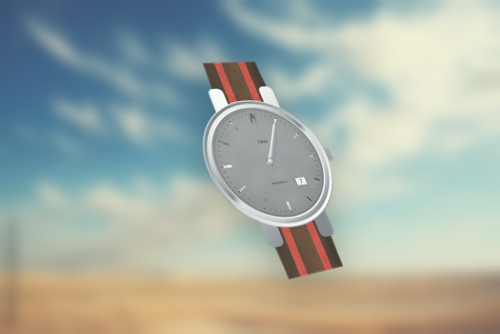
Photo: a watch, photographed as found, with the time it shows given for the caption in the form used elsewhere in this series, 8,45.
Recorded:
1,05
